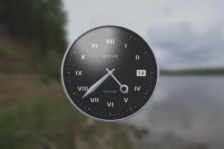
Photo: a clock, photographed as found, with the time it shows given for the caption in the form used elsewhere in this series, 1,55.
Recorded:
4,38
